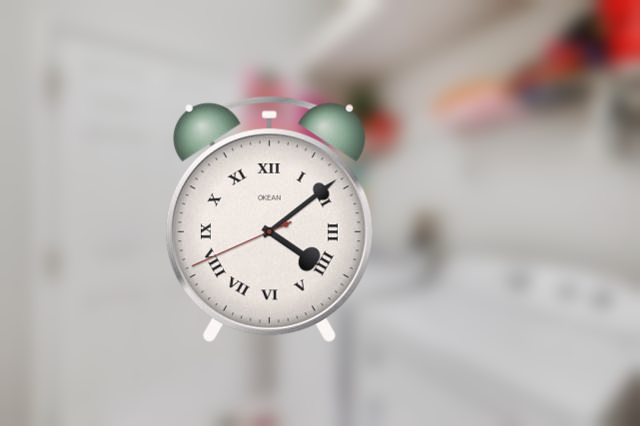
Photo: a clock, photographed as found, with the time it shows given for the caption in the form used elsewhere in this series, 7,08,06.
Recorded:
4,08,41
